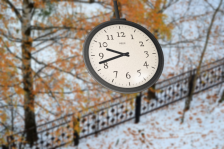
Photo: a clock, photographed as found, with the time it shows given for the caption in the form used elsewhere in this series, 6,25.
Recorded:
9,42
